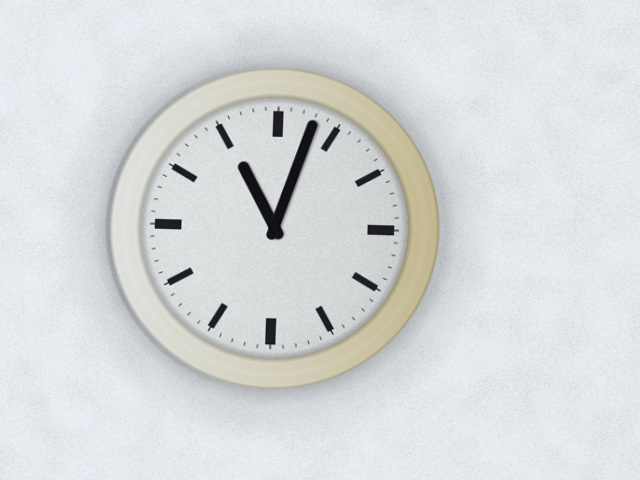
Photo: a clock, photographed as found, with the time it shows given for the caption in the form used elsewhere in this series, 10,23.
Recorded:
11,03
